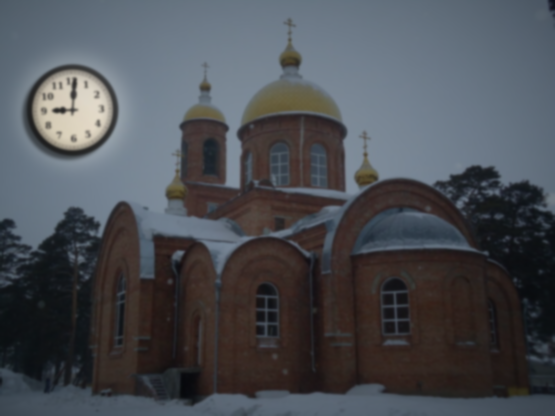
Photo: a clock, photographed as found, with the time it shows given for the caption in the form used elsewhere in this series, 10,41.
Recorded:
9,01
